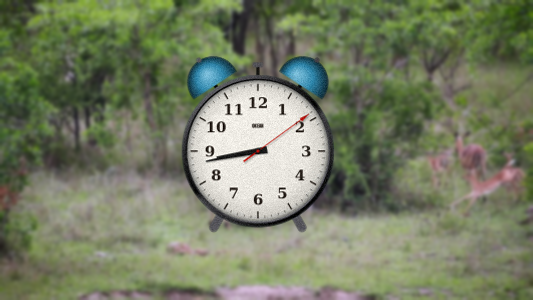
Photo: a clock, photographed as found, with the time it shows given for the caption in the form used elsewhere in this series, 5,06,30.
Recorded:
8,43,09
